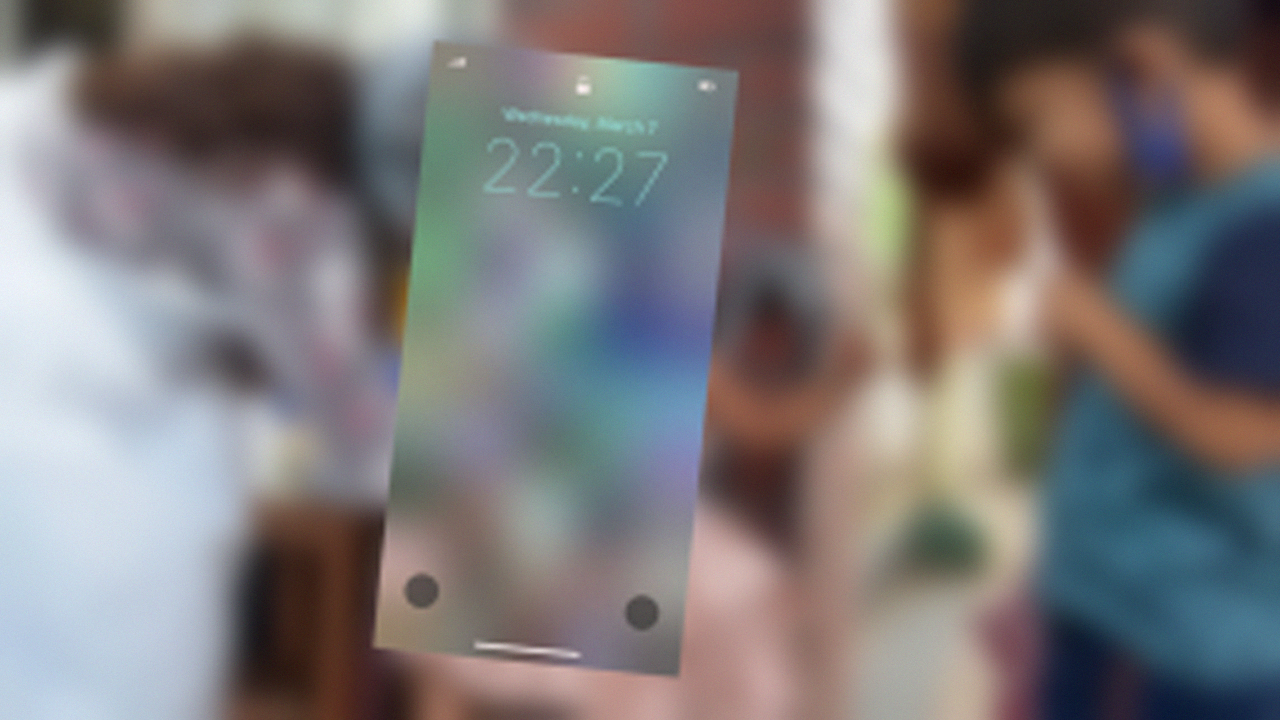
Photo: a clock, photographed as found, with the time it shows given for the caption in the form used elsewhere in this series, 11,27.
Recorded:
22,27
